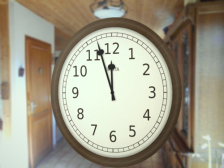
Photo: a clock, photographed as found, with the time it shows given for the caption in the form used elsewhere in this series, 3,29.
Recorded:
11,57
